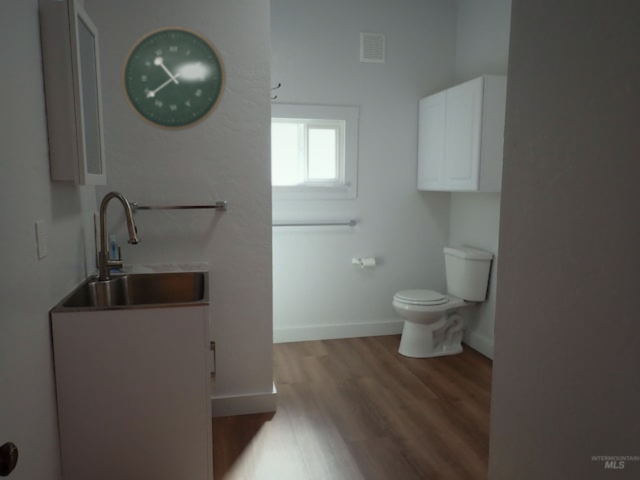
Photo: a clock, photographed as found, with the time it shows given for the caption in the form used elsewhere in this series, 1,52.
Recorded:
10,39
